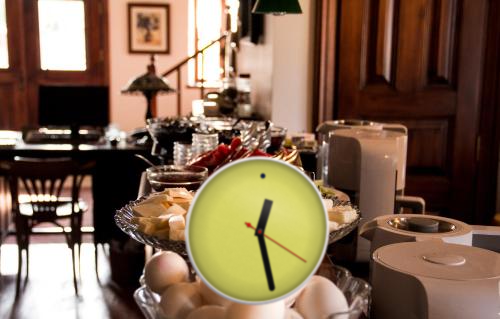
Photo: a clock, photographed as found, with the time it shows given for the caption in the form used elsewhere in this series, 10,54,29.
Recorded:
12,27,20
